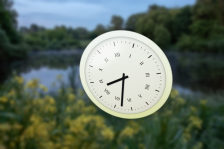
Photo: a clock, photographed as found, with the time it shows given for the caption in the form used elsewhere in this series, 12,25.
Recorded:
8,33
